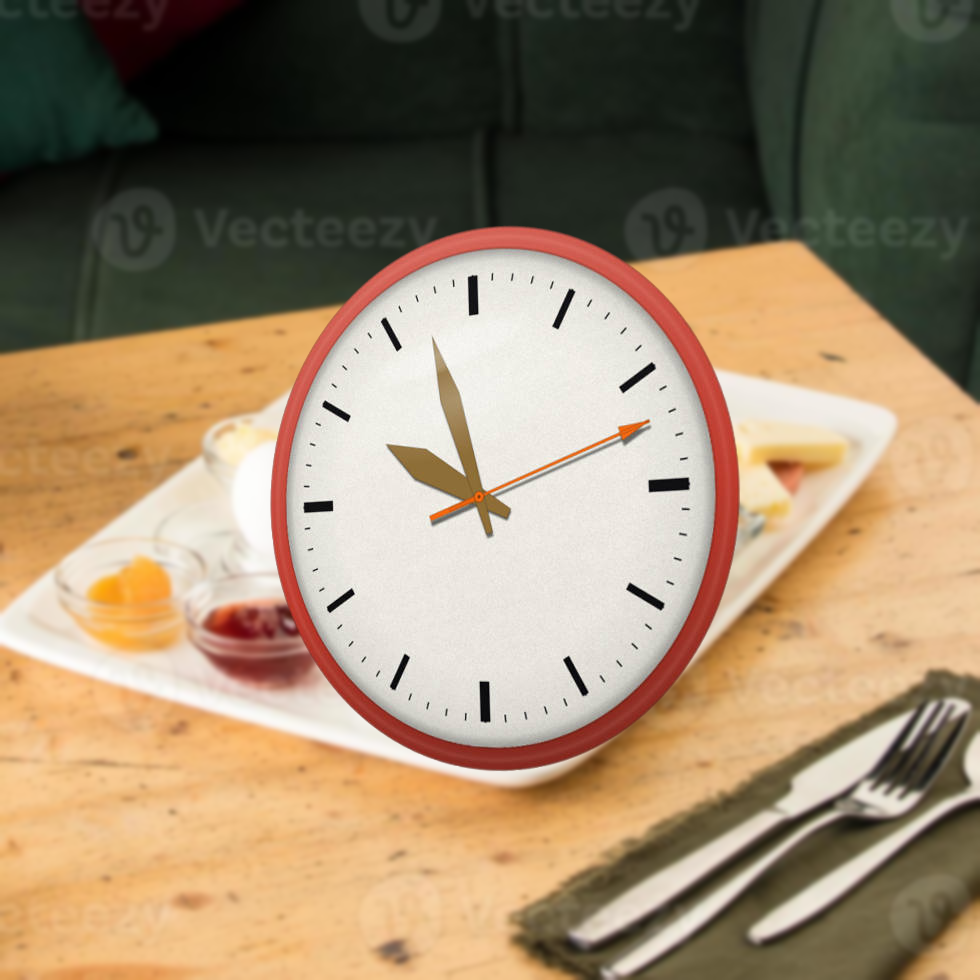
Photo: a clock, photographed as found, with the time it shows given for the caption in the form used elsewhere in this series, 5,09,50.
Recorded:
9,57,12
